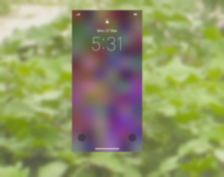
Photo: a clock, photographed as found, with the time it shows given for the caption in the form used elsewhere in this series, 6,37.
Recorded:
5,31
